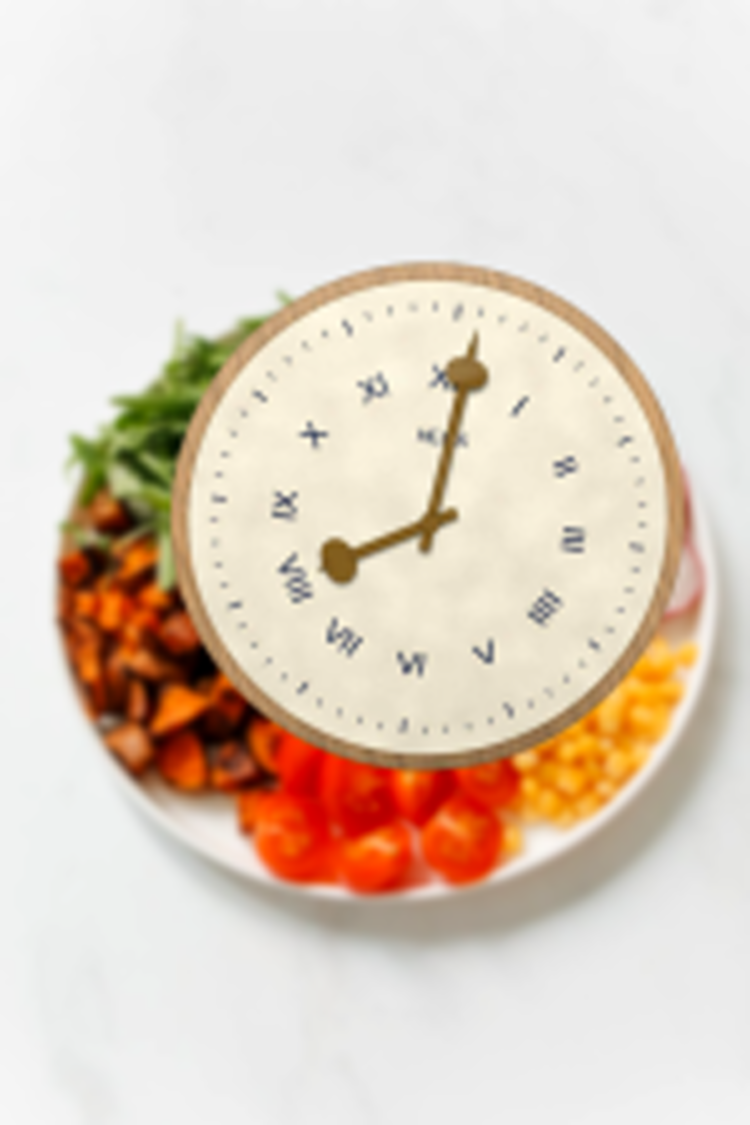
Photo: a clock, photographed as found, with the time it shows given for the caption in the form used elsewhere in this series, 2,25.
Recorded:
8,01
